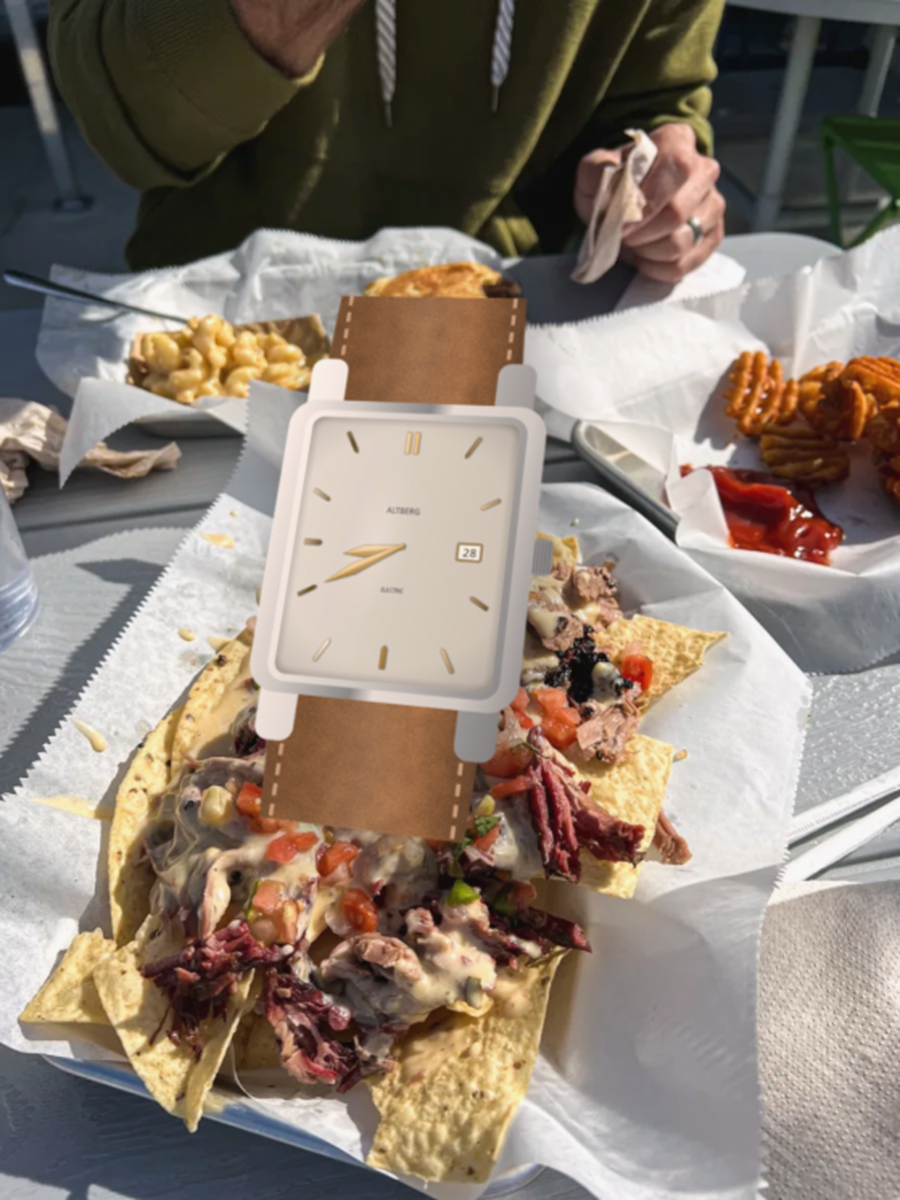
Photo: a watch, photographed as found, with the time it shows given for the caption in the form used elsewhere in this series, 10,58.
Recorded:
8,40
